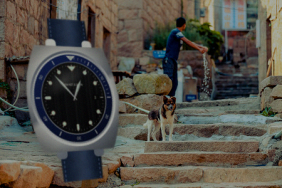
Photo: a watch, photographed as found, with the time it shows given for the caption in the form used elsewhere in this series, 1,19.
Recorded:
12,53
